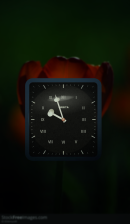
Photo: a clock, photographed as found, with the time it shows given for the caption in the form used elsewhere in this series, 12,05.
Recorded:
9,57
